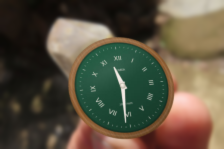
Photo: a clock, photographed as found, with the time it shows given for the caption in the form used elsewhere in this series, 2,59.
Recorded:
11,31
